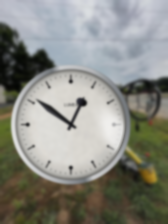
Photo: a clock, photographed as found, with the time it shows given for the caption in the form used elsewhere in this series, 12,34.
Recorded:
12,51
